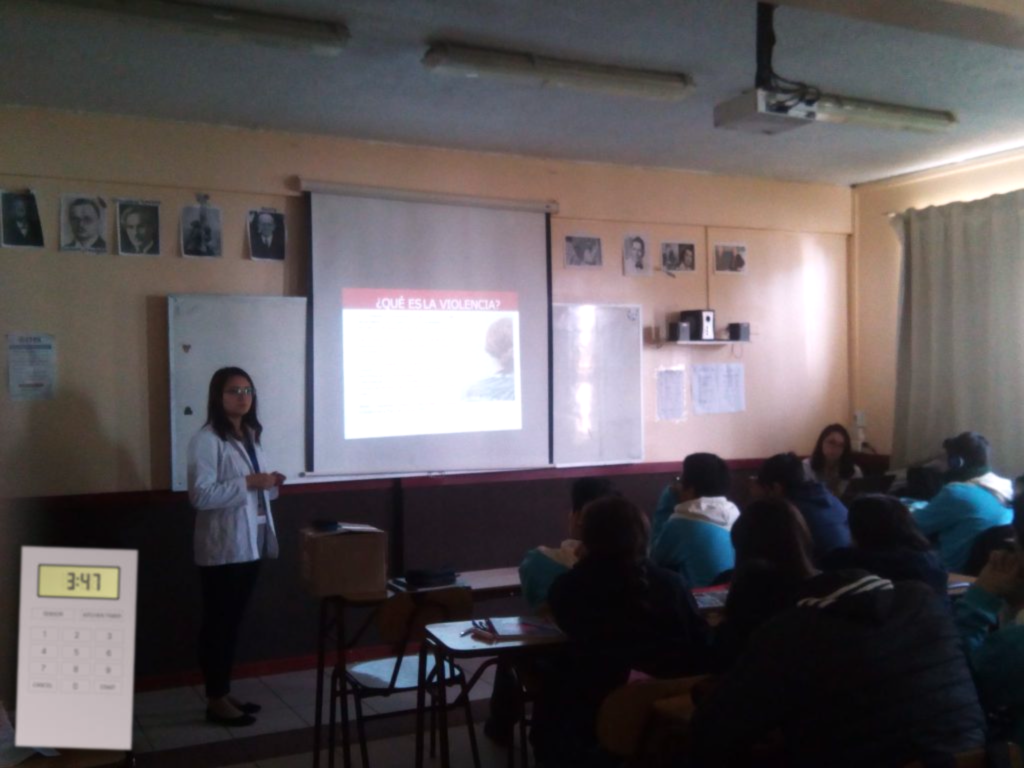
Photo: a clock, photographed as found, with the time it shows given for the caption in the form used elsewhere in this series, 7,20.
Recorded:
3,47
